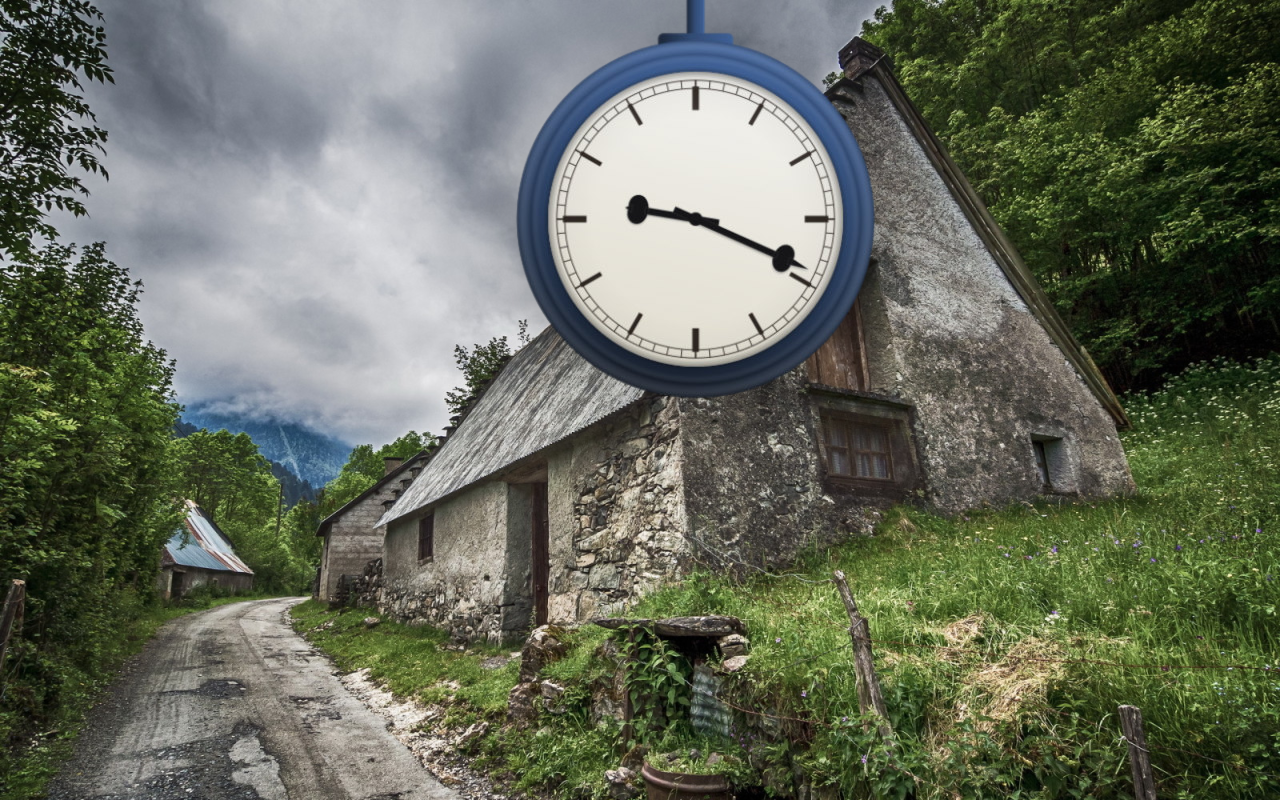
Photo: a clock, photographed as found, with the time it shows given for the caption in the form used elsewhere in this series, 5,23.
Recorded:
9,19
